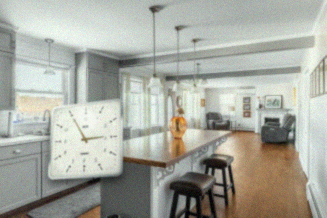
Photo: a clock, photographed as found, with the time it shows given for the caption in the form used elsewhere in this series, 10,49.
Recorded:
2,55
